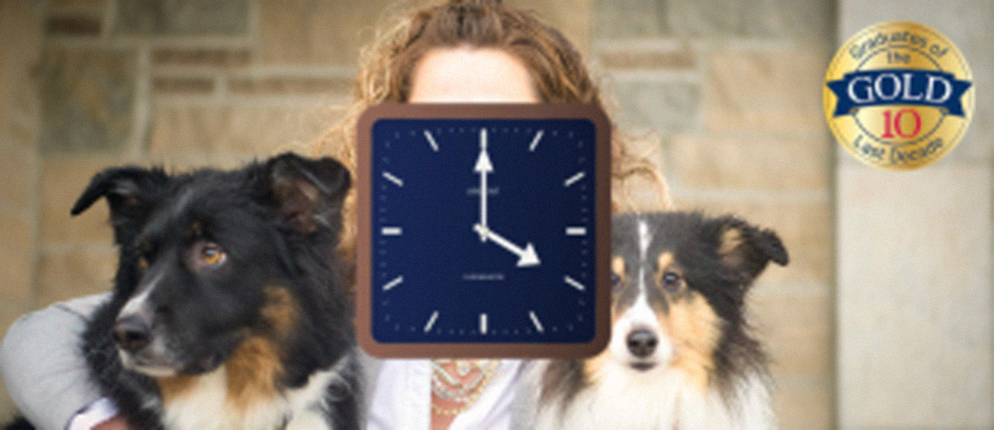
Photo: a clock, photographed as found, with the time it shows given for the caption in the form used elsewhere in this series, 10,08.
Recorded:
4,00
